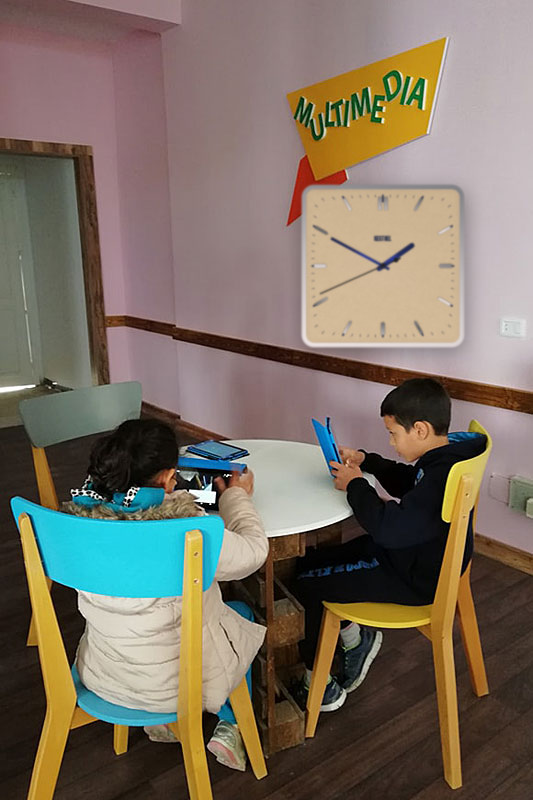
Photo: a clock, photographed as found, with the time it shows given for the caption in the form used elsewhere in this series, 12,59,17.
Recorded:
1,49,41
